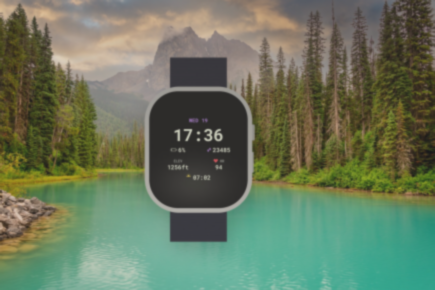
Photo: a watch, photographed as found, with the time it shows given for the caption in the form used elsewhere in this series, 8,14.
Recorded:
17,36
